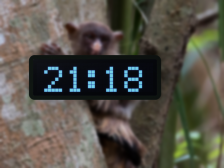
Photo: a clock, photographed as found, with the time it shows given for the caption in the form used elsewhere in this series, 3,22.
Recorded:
21,18
